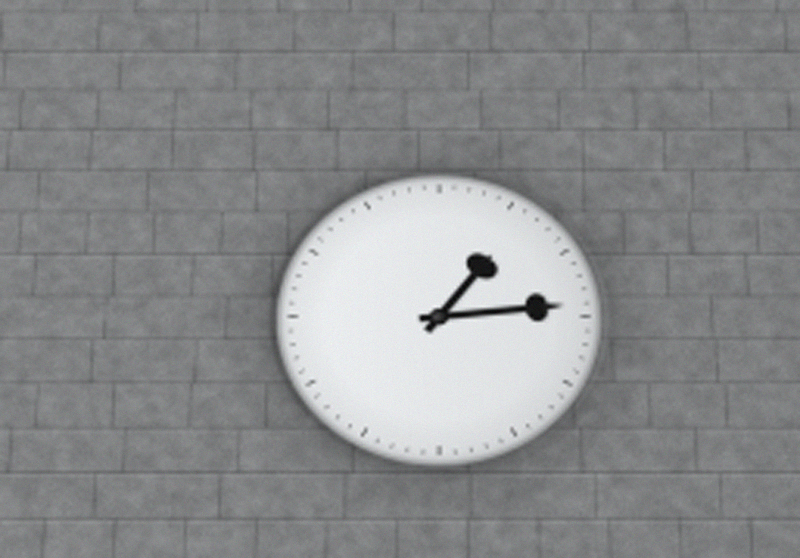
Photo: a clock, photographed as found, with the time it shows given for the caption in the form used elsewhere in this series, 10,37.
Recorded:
1,14
